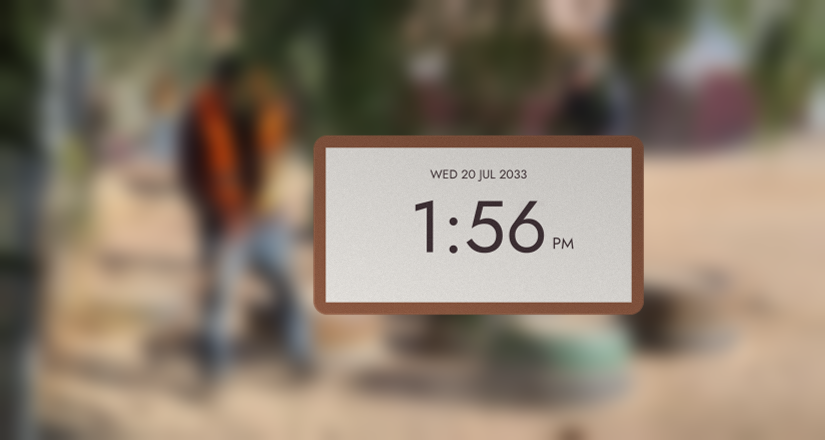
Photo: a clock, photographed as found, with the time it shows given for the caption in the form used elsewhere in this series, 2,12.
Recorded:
1,56
